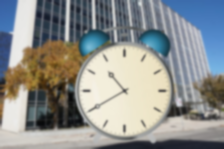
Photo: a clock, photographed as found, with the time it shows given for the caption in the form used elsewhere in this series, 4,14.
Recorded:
10,40
